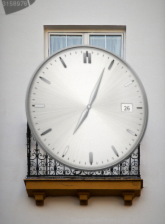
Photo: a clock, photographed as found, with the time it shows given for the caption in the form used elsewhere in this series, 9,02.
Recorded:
7,04
